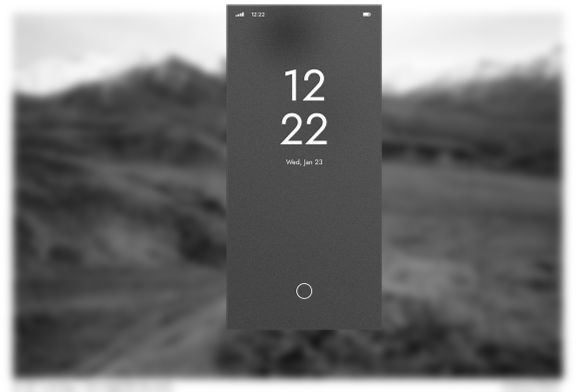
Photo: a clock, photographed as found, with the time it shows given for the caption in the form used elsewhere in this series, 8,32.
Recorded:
12,22
